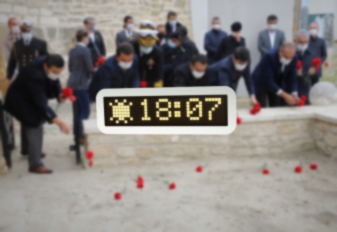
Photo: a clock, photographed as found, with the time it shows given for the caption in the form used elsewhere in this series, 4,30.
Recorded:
18,07
